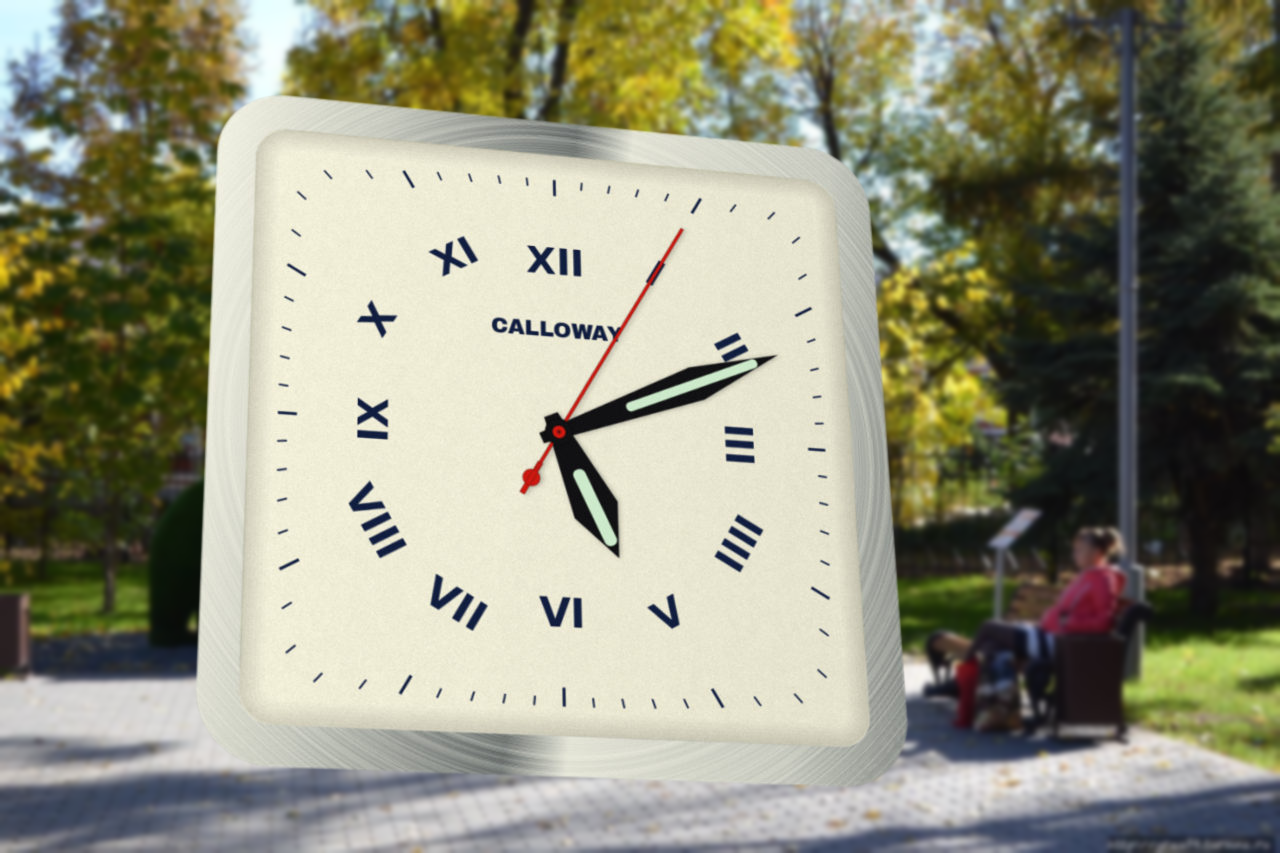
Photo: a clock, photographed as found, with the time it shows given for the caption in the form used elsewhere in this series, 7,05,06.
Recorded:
5,11,05
